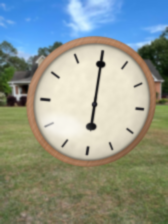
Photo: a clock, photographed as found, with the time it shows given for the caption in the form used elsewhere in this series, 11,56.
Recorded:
6,00
